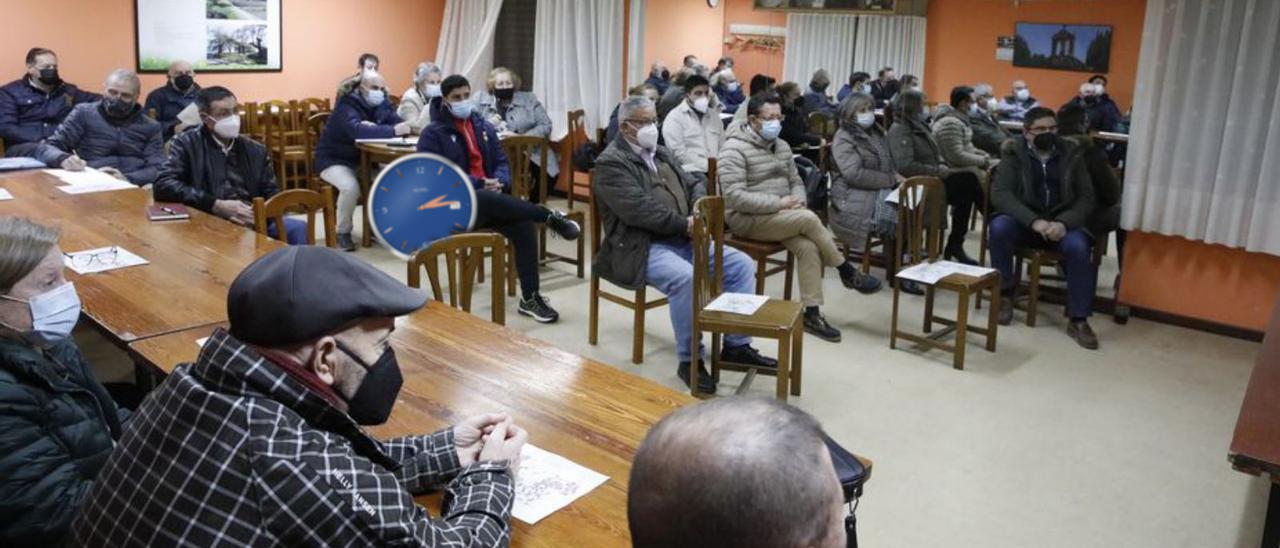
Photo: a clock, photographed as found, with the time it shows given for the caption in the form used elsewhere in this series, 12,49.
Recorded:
2,14
